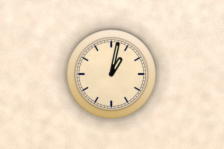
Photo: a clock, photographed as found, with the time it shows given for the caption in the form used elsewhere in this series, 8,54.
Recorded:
1,02
